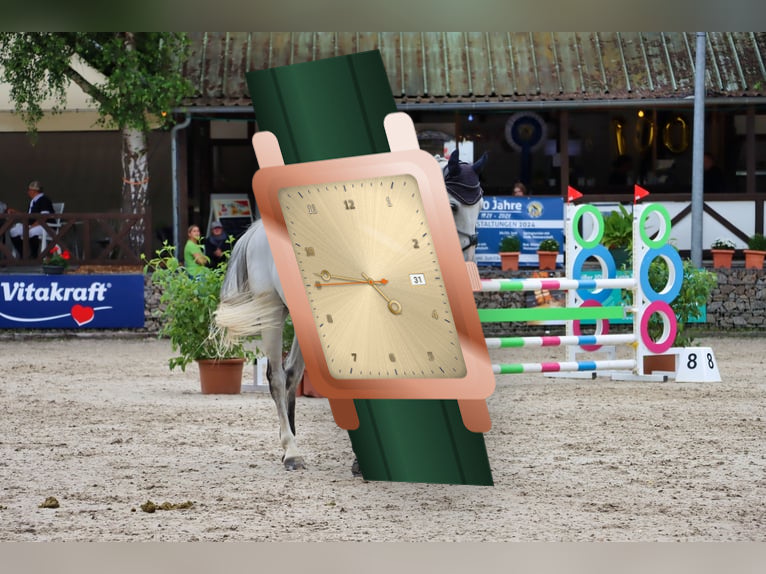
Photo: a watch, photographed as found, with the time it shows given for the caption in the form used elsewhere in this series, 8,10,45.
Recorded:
4,46,45
